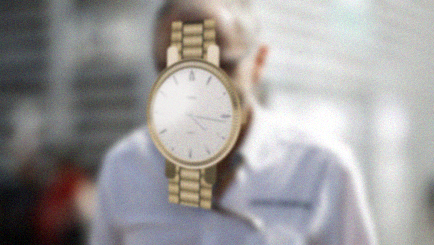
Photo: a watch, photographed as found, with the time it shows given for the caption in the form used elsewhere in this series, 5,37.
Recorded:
4,16
